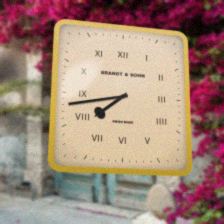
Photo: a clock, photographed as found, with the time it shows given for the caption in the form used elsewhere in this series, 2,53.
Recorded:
7,43
